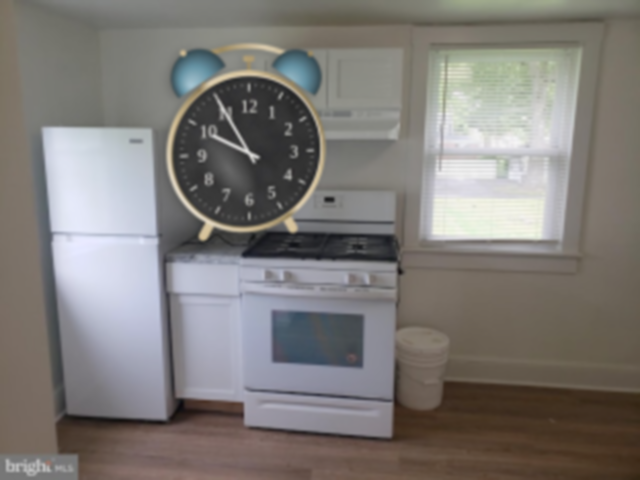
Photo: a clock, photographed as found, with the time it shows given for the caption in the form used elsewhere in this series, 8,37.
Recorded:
9,55
